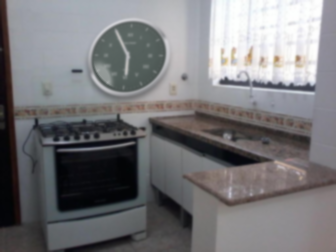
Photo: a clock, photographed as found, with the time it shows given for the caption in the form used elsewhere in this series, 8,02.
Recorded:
5,55
